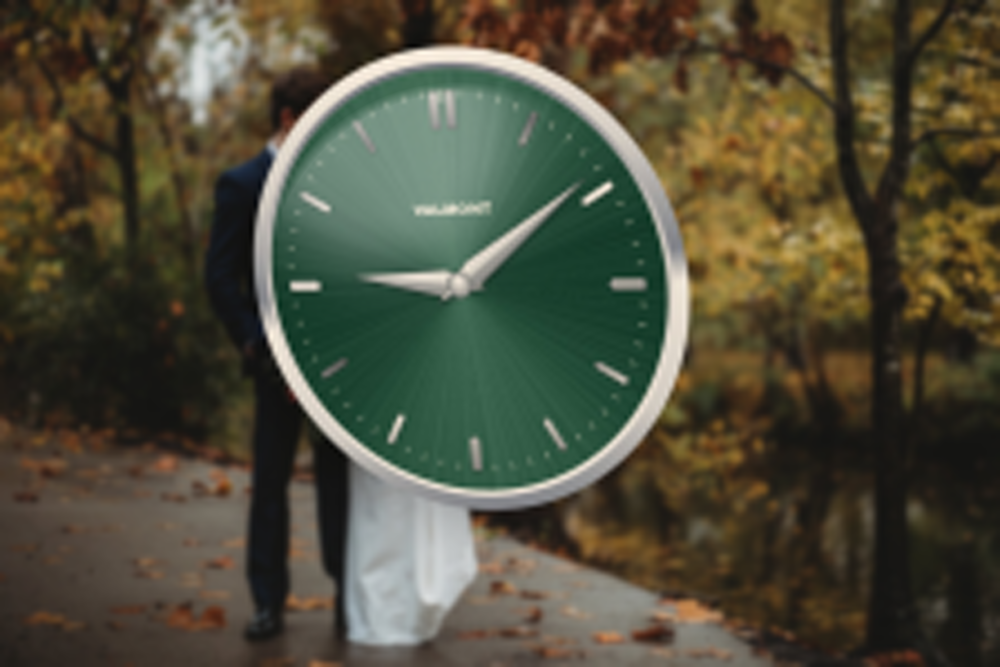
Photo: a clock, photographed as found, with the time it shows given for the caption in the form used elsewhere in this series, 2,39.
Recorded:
9,09
